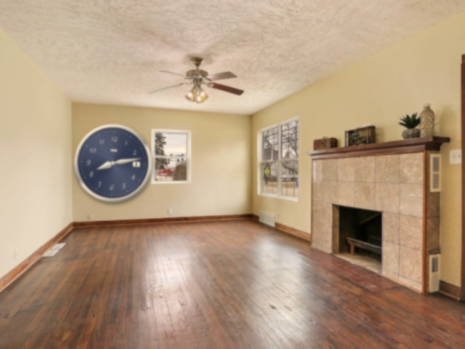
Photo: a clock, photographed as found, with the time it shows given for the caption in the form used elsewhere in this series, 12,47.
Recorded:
8,13
